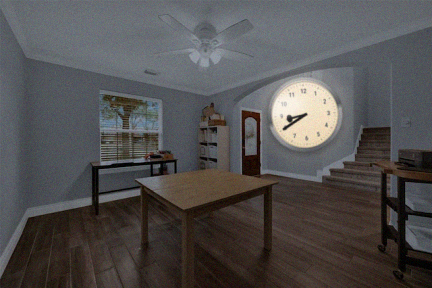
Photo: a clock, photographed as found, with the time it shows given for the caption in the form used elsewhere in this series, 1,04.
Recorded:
8,40
